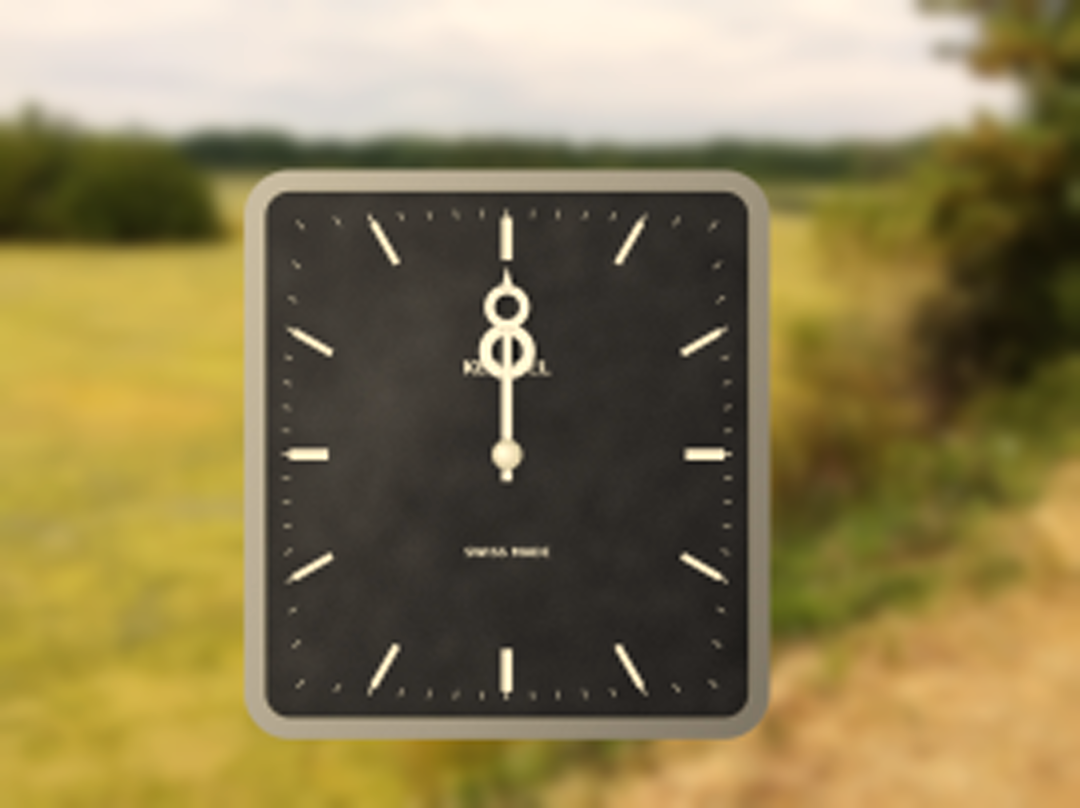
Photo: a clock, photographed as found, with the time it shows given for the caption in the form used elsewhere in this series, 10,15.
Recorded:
12,00
